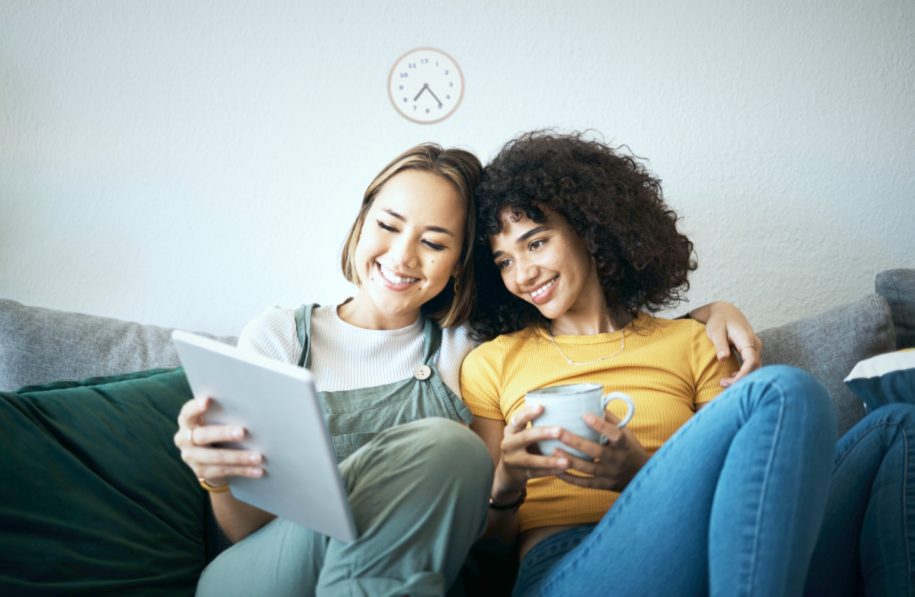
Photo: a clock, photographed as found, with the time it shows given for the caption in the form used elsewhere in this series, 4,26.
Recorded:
7,24
